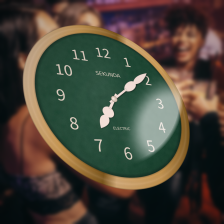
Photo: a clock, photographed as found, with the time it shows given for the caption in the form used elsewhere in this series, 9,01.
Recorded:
7,09
